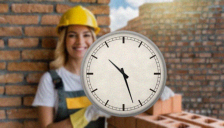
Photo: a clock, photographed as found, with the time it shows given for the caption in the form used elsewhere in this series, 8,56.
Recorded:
10,27
